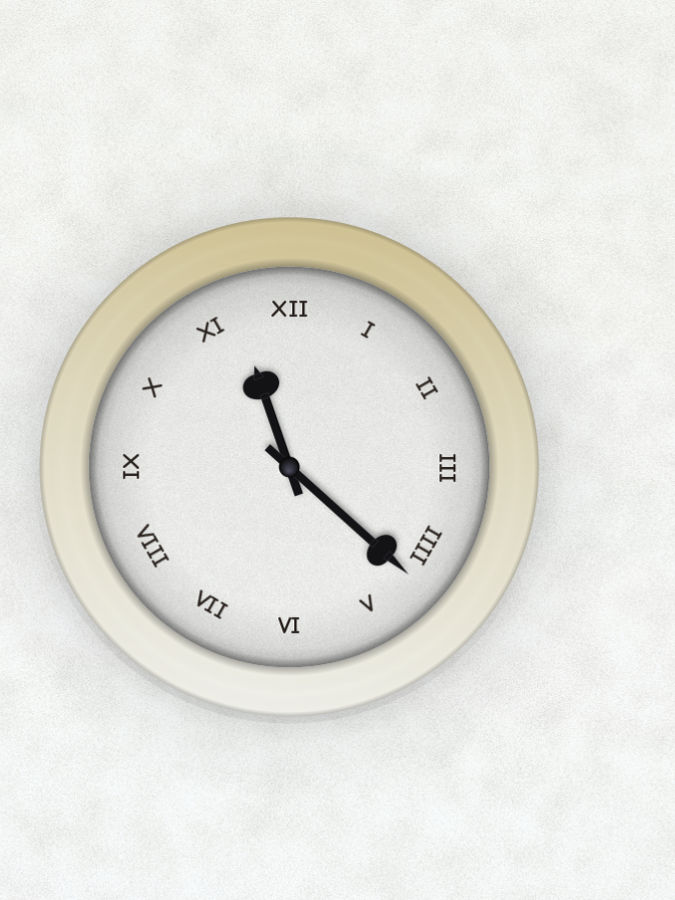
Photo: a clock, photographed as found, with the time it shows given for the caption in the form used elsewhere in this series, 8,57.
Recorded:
11,22
